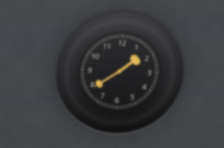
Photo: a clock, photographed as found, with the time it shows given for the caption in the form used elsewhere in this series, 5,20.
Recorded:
1,39
